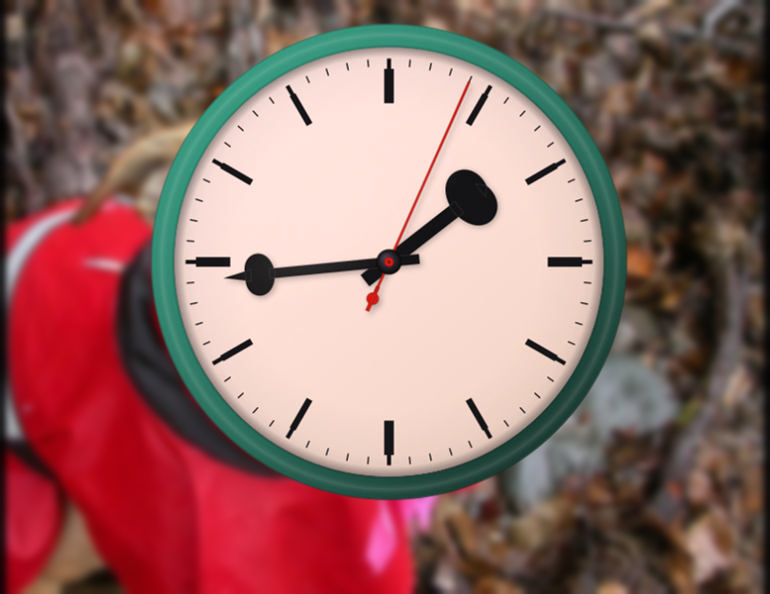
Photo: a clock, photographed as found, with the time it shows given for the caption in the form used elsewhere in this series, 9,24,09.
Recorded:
1,44,04
